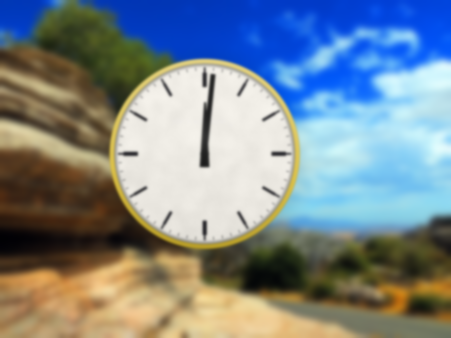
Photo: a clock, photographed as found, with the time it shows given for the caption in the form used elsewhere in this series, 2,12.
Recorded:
12,01
